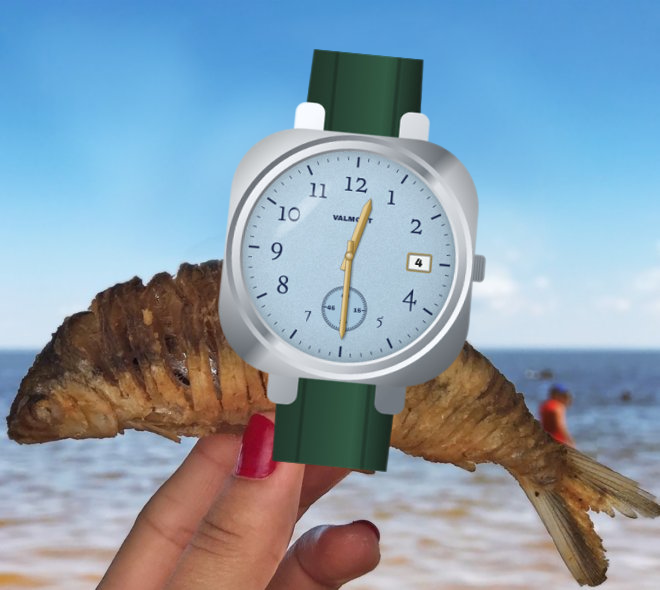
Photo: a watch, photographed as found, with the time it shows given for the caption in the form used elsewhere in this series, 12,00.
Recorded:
12,30
